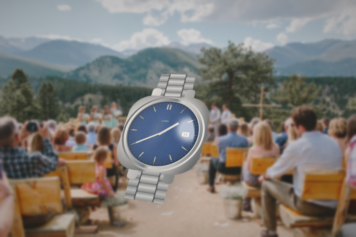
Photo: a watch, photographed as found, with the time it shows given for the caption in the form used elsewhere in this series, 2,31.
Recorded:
1,40
